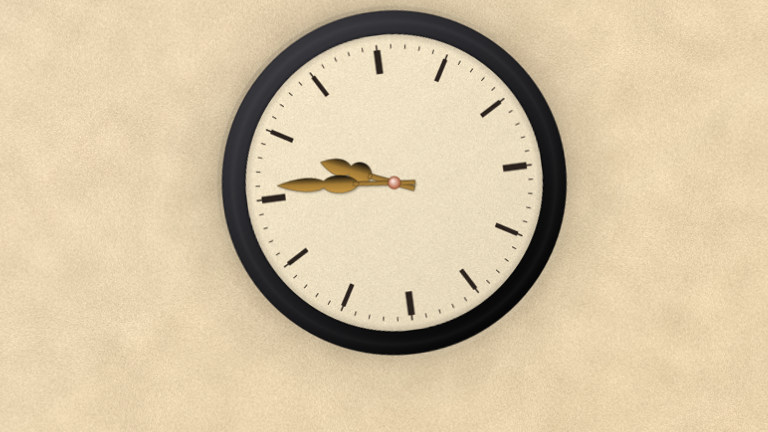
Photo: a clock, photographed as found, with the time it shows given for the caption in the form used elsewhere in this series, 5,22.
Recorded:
9,46
